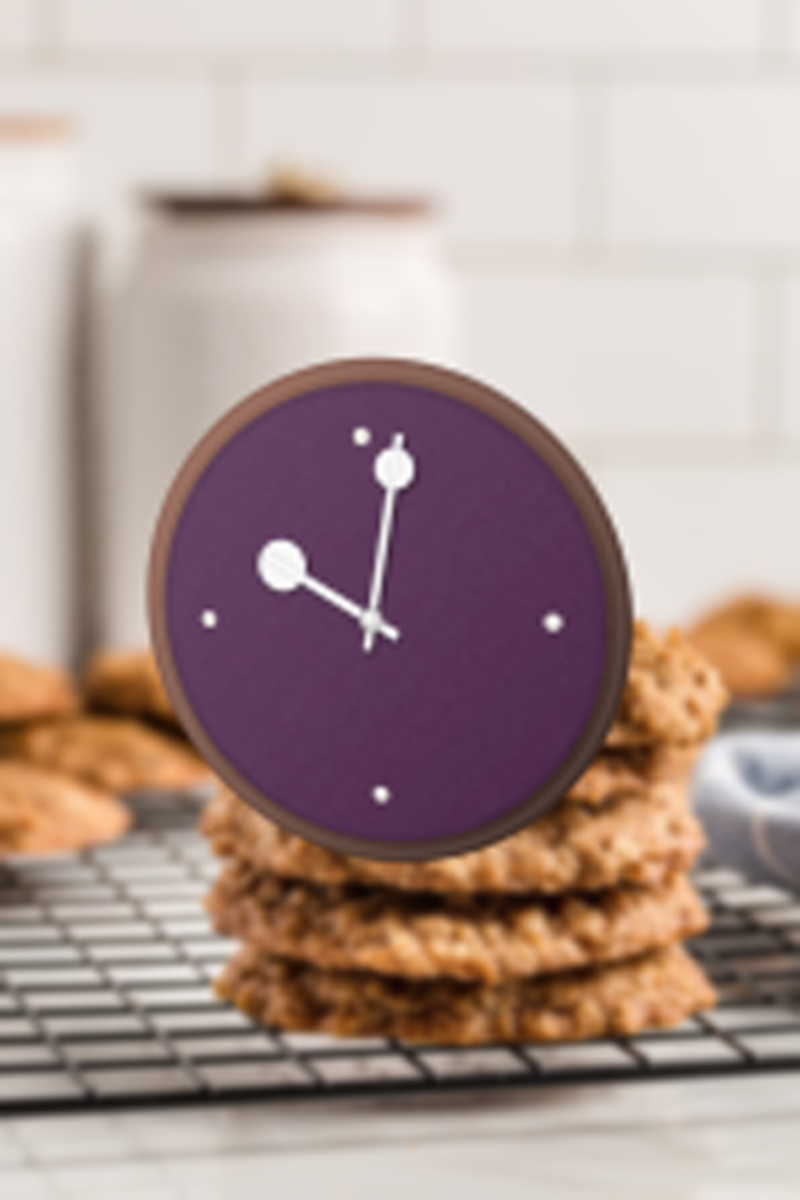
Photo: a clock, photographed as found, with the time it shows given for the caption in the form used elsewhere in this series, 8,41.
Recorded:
10,02
